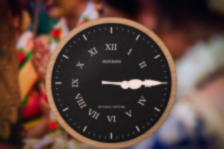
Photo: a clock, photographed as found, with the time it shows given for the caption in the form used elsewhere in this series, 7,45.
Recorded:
3,15
